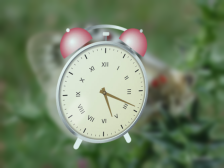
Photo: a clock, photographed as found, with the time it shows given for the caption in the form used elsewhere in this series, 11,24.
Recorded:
5,19
